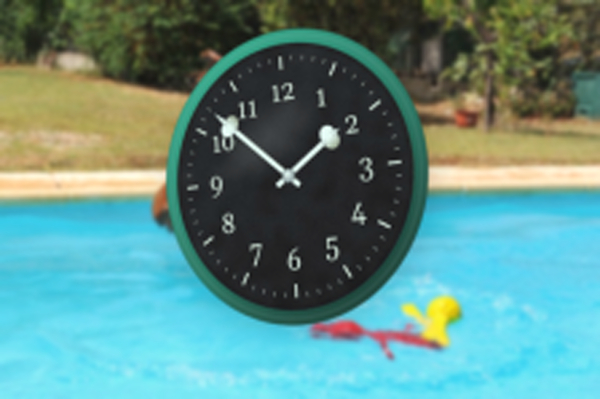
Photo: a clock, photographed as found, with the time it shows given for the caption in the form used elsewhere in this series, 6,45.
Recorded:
1,52
